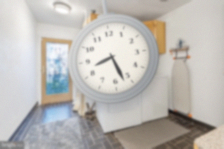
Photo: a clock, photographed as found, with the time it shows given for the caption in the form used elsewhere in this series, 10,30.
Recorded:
8,27
